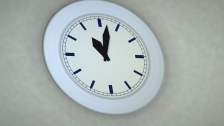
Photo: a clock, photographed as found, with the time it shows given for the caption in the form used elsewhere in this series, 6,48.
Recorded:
11,02
